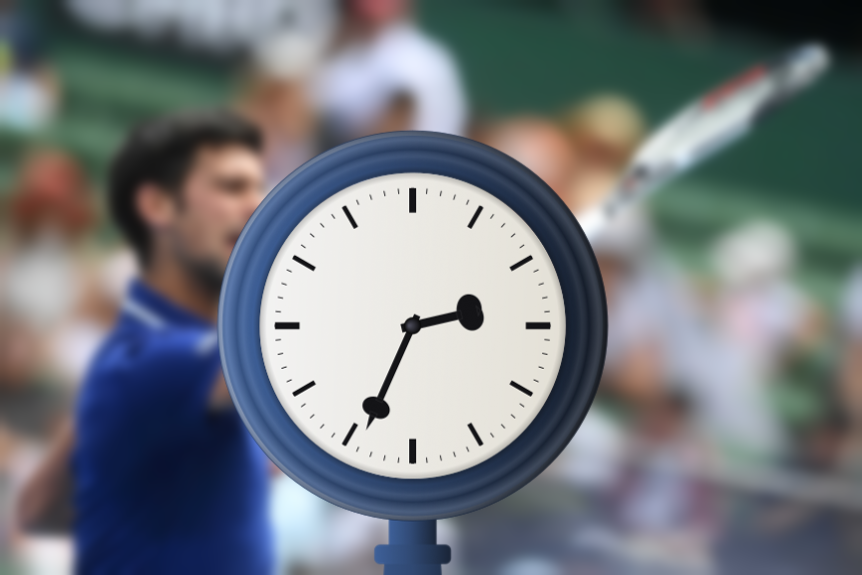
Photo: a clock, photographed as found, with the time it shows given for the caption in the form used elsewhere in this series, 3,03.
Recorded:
2,34
